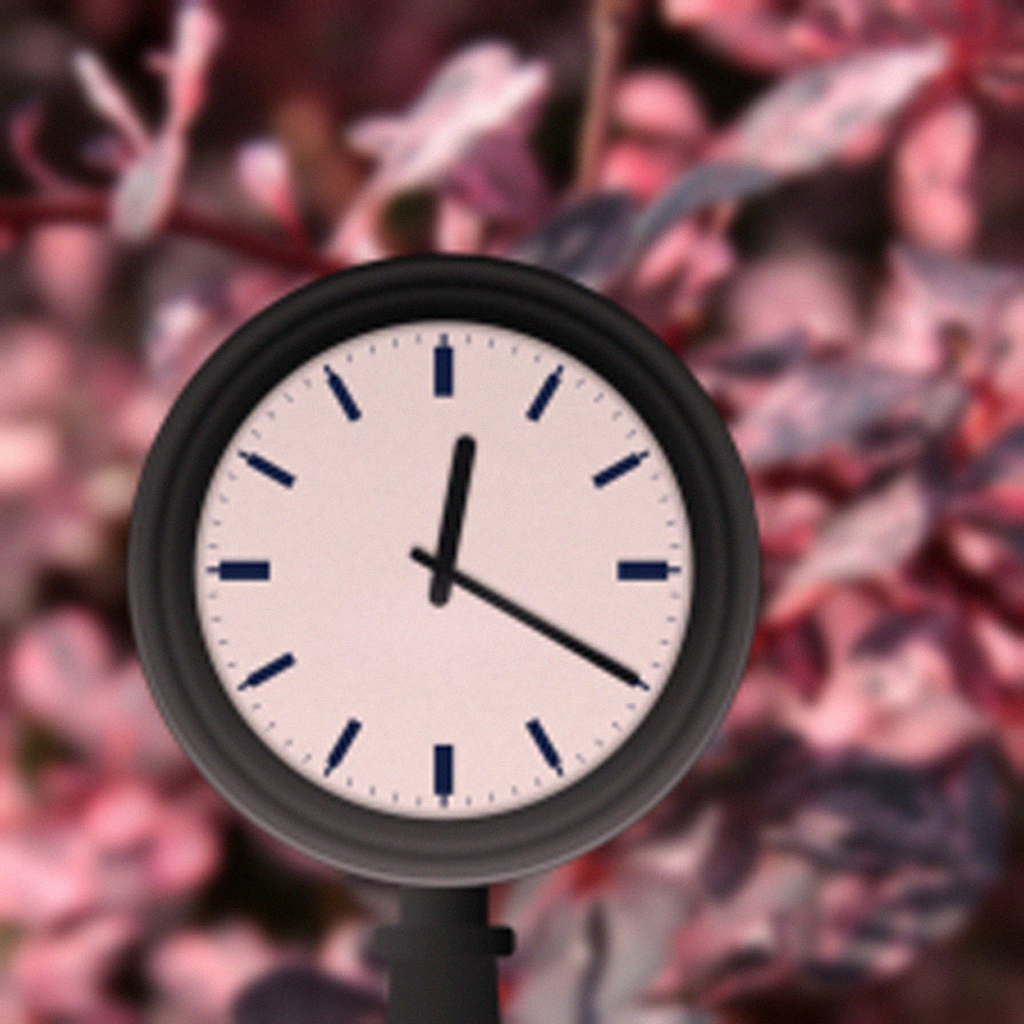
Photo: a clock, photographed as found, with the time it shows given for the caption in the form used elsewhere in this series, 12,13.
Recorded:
12,20
